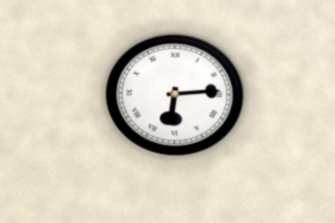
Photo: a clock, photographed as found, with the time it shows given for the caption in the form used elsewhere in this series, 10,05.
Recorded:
6,14
